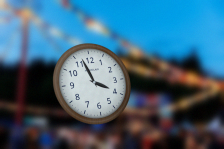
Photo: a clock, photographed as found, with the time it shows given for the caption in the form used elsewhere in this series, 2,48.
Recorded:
3,57
